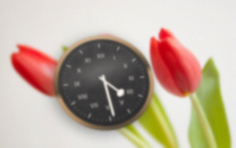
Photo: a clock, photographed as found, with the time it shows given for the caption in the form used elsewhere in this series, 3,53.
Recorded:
4,29
